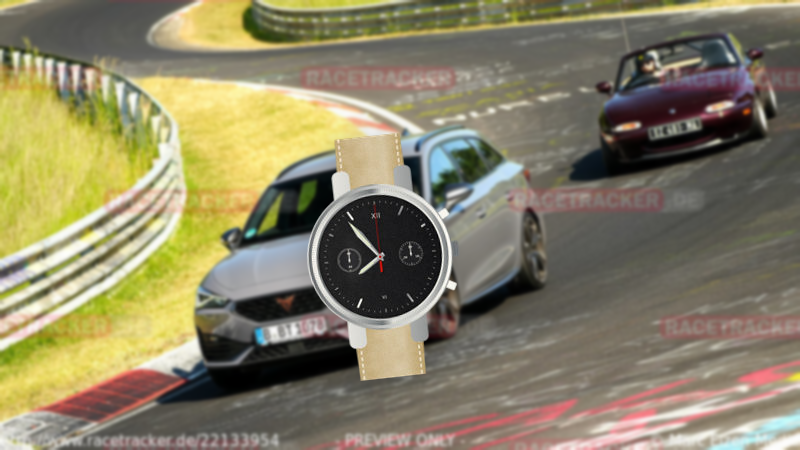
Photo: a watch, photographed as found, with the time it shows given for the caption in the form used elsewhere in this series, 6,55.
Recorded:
7,54
